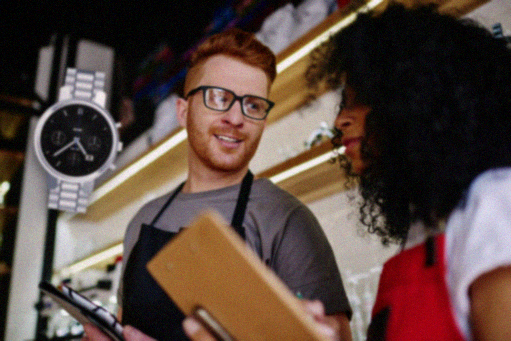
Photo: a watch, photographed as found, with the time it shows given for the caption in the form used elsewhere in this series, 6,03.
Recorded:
4,38
